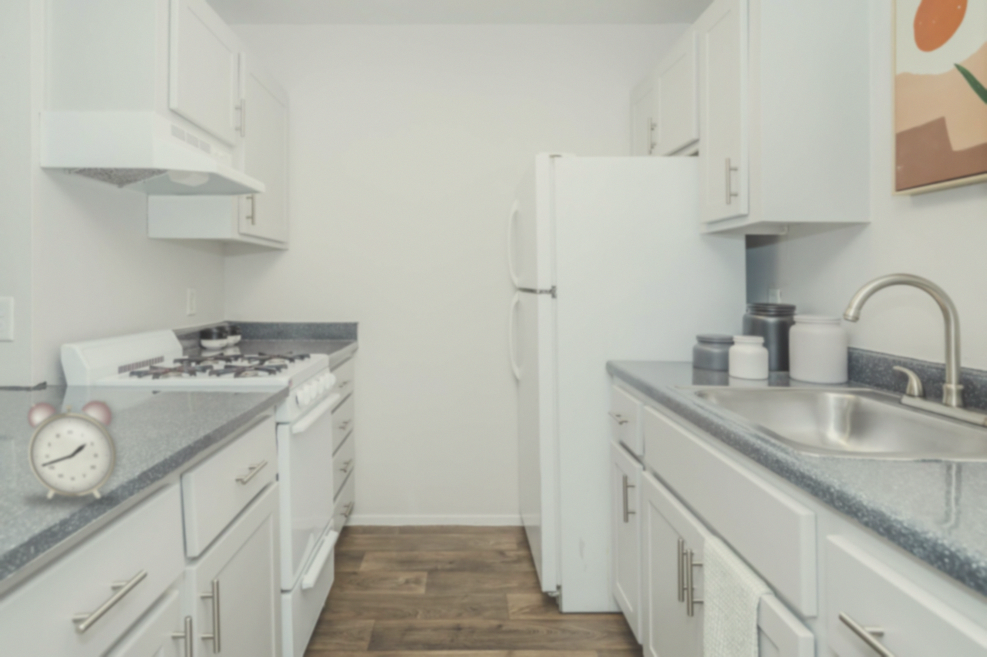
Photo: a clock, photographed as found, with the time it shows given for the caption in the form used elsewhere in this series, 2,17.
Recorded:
1,42
